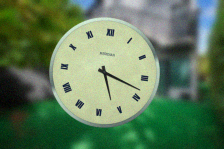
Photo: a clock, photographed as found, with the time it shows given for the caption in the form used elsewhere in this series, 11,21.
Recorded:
5,18
